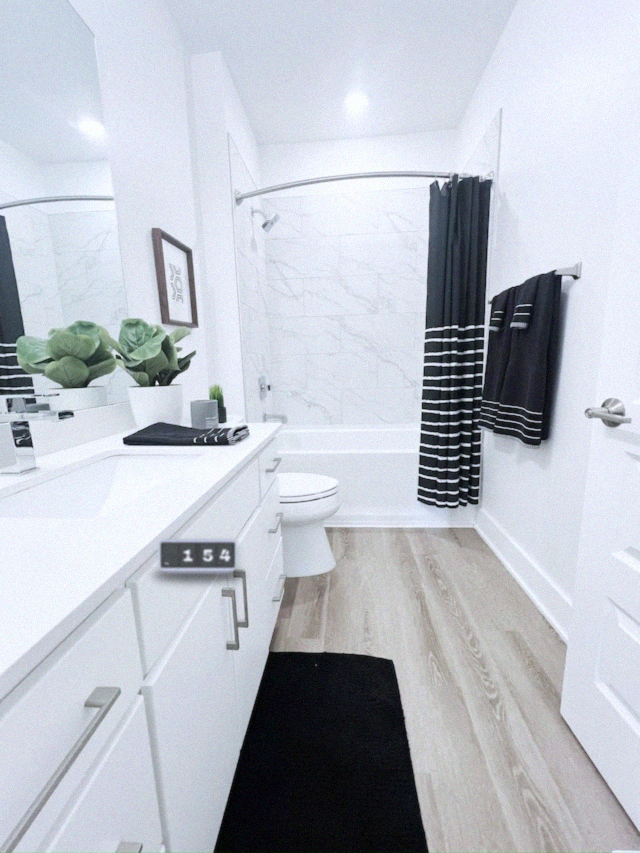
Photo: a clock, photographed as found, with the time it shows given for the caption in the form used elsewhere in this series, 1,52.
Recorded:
1,54
